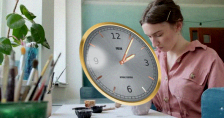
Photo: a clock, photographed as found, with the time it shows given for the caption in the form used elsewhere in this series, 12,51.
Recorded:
2,06
